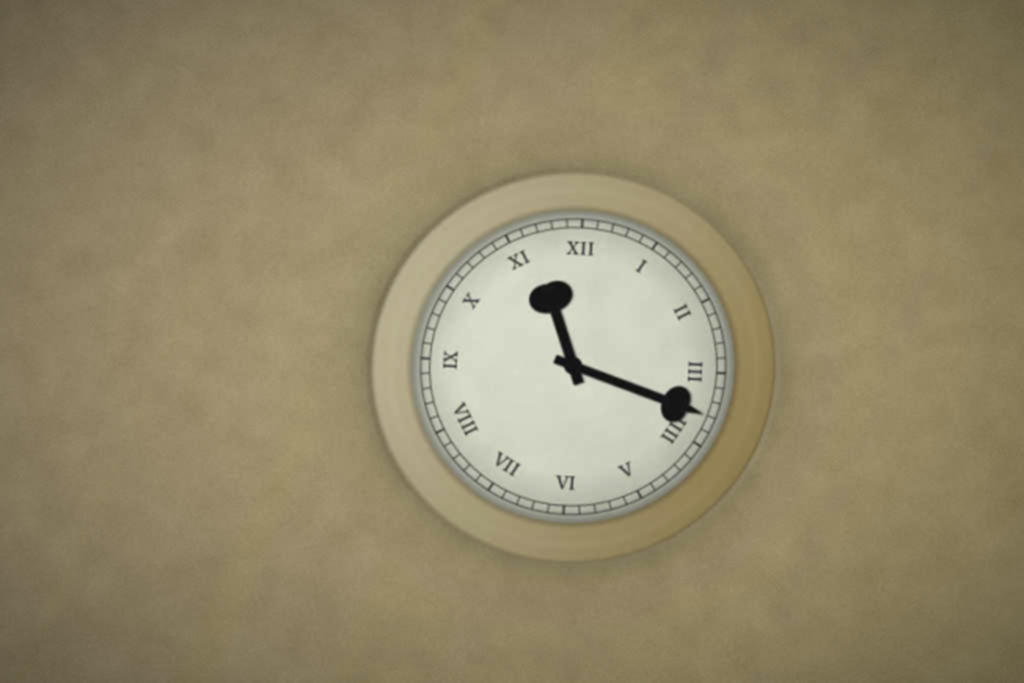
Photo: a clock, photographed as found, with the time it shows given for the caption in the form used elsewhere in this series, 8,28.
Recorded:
11,18
